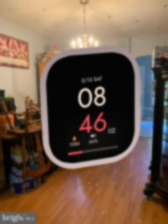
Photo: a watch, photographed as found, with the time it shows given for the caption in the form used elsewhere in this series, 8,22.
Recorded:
8,46
